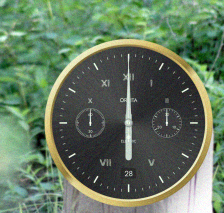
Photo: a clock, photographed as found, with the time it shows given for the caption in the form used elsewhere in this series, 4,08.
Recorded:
6,00
